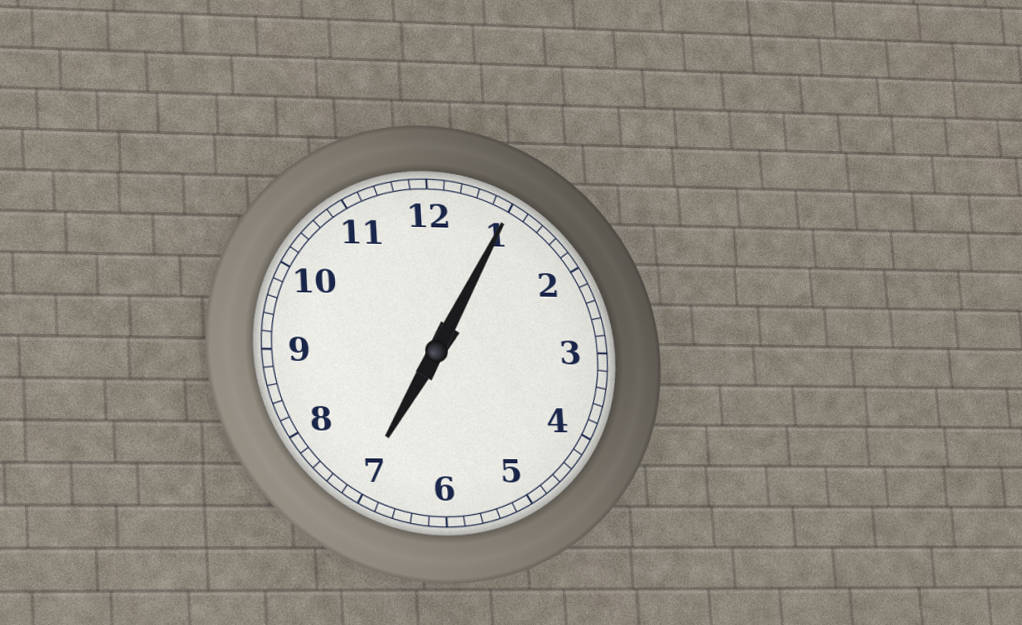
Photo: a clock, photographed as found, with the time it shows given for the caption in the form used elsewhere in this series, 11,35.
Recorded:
7,05
